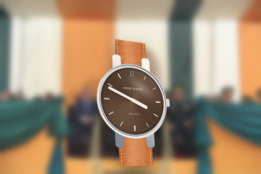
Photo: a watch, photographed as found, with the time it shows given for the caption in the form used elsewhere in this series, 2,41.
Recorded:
3,49
